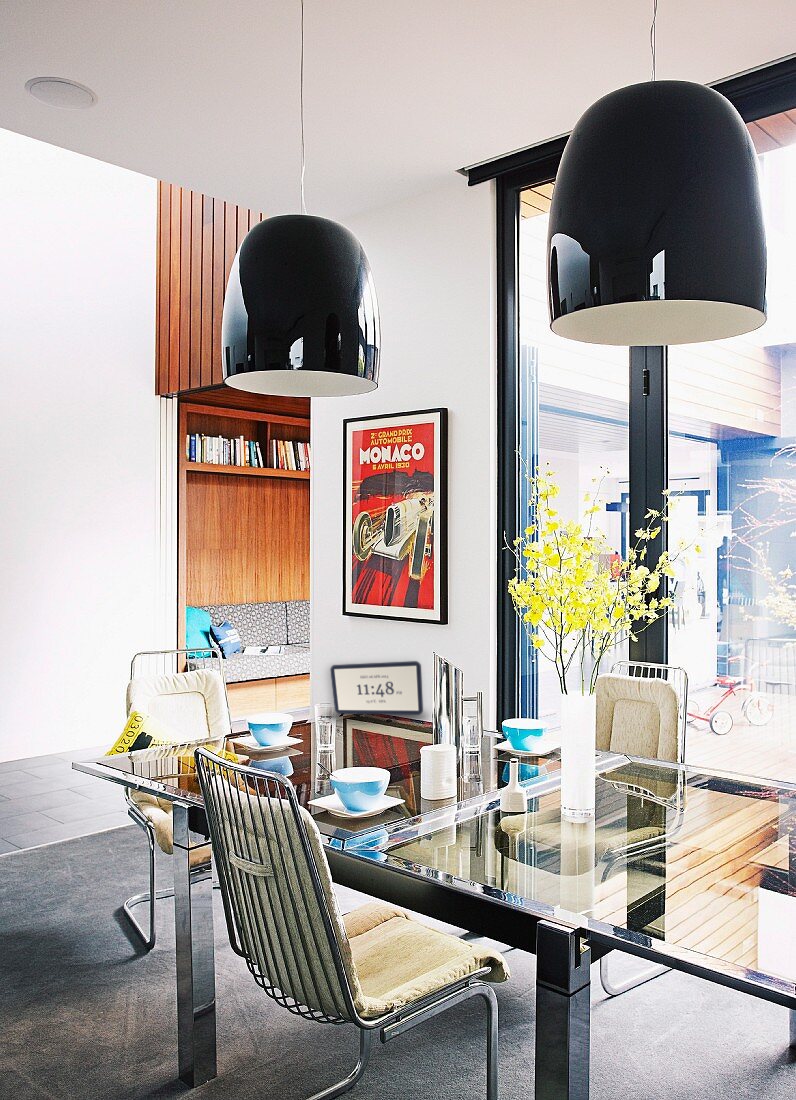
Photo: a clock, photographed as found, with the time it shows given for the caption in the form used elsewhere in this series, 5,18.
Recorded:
11,48
